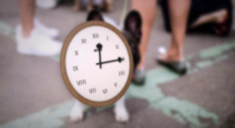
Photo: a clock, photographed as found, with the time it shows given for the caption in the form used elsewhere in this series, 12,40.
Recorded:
12,15
